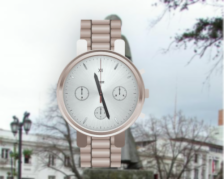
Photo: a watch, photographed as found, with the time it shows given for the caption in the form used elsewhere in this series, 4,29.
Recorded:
11,27
